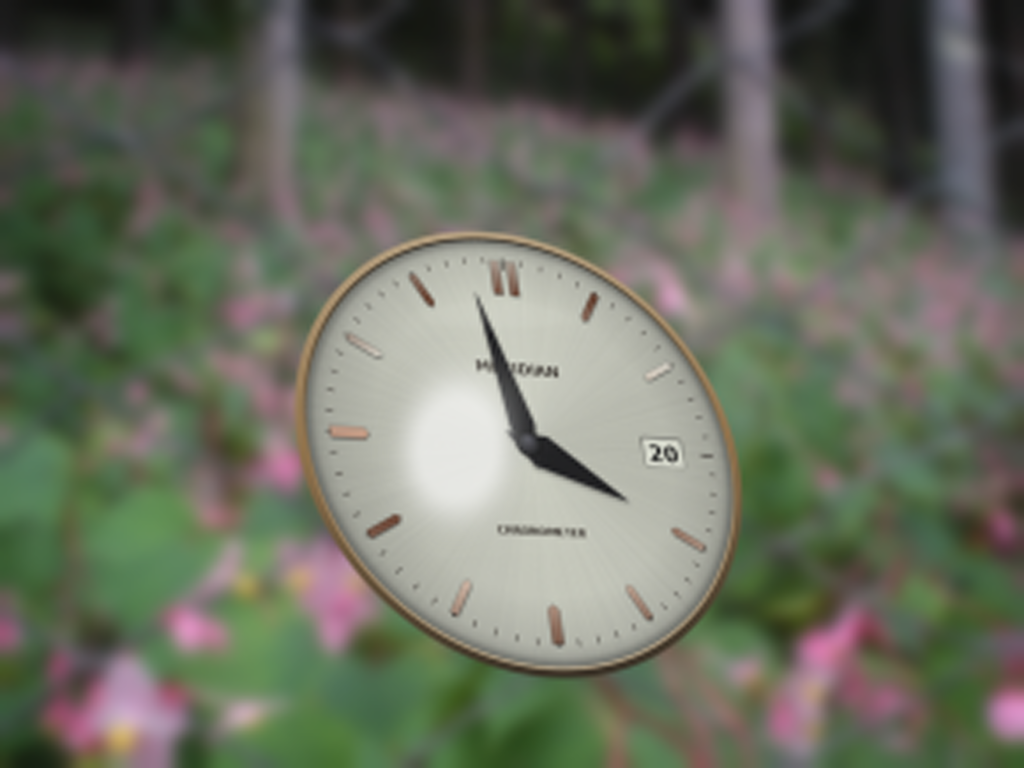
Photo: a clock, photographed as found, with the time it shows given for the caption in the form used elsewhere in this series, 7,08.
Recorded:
3,58
